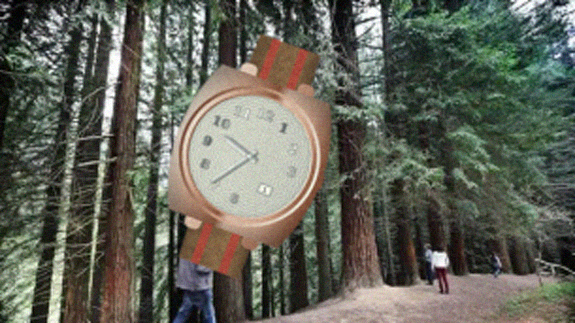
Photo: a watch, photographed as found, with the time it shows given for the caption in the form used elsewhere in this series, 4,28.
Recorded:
9,36
